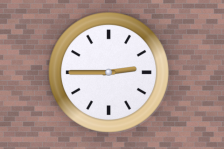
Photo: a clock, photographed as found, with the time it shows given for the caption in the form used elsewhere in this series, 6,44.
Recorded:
2,45
